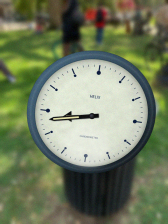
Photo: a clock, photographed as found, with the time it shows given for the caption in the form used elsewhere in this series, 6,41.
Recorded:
8,43
